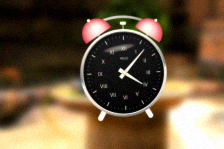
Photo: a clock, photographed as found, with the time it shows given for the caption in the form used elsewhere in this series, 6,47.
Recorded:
4,07
